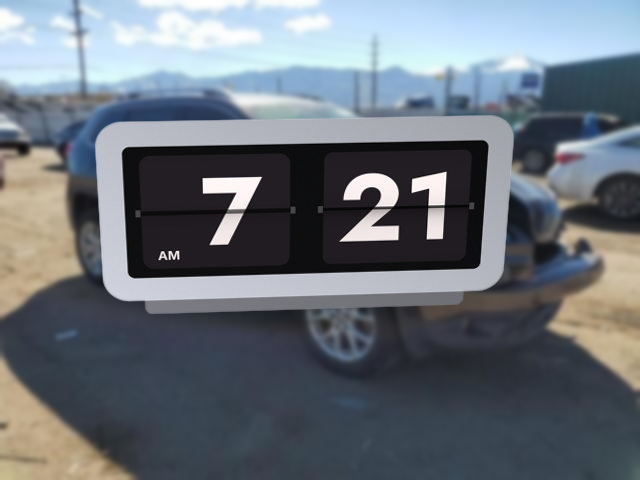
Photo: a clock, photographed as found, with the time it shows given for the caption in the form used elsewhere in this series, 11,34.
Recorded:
7,21
